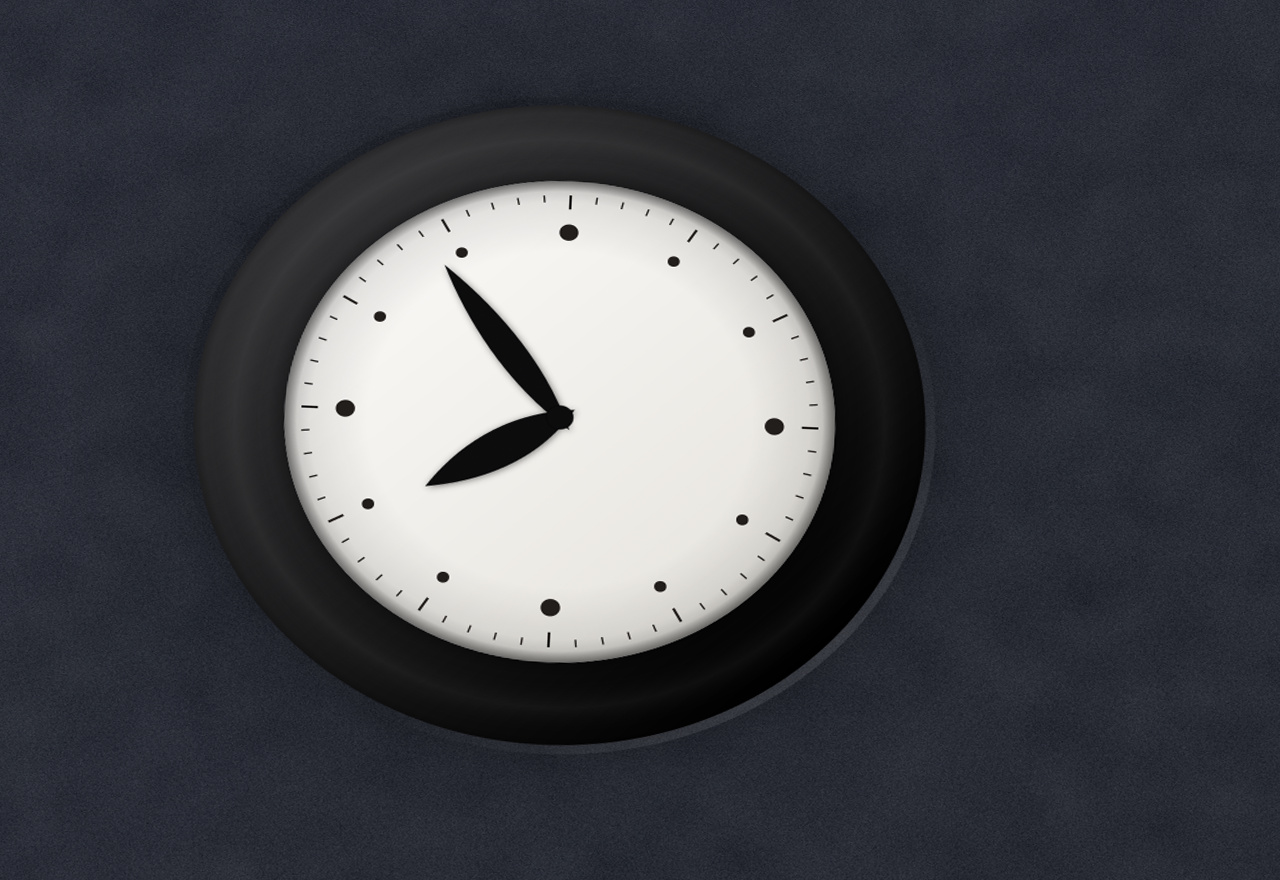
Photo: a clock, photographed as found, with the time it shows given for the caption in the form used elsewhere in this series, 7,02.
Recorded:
7,54
